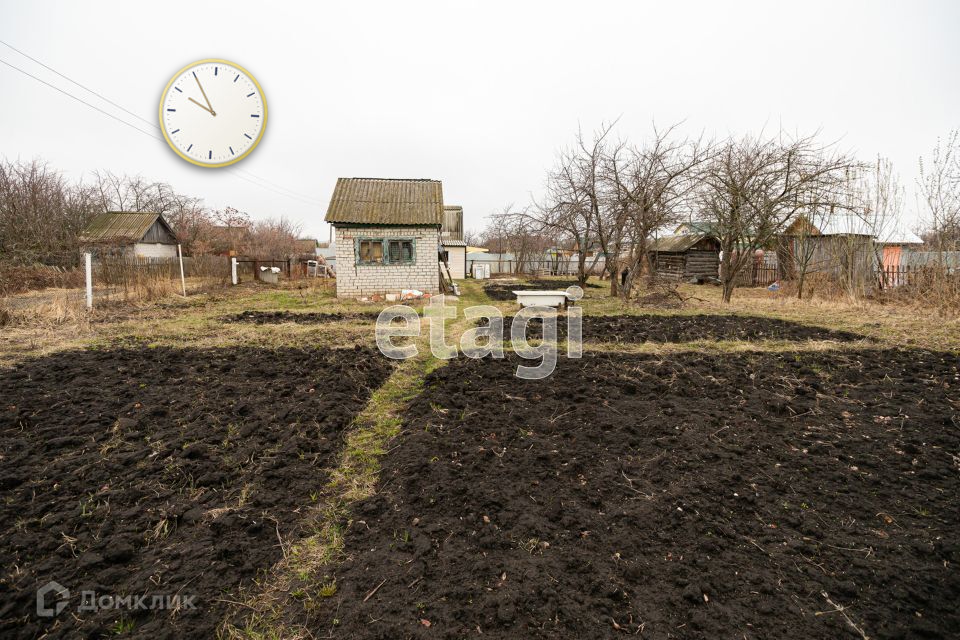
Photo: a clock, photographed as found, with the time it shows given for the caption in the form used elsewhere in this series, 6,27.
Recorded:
9,55
